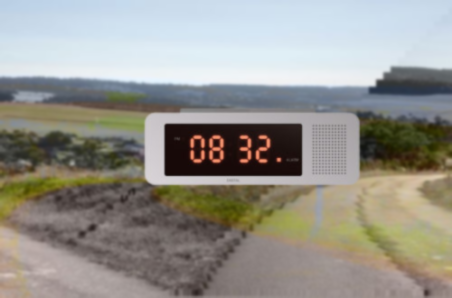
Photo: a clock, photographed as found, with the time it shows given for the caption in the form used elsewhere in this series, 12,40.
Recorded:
8,32
